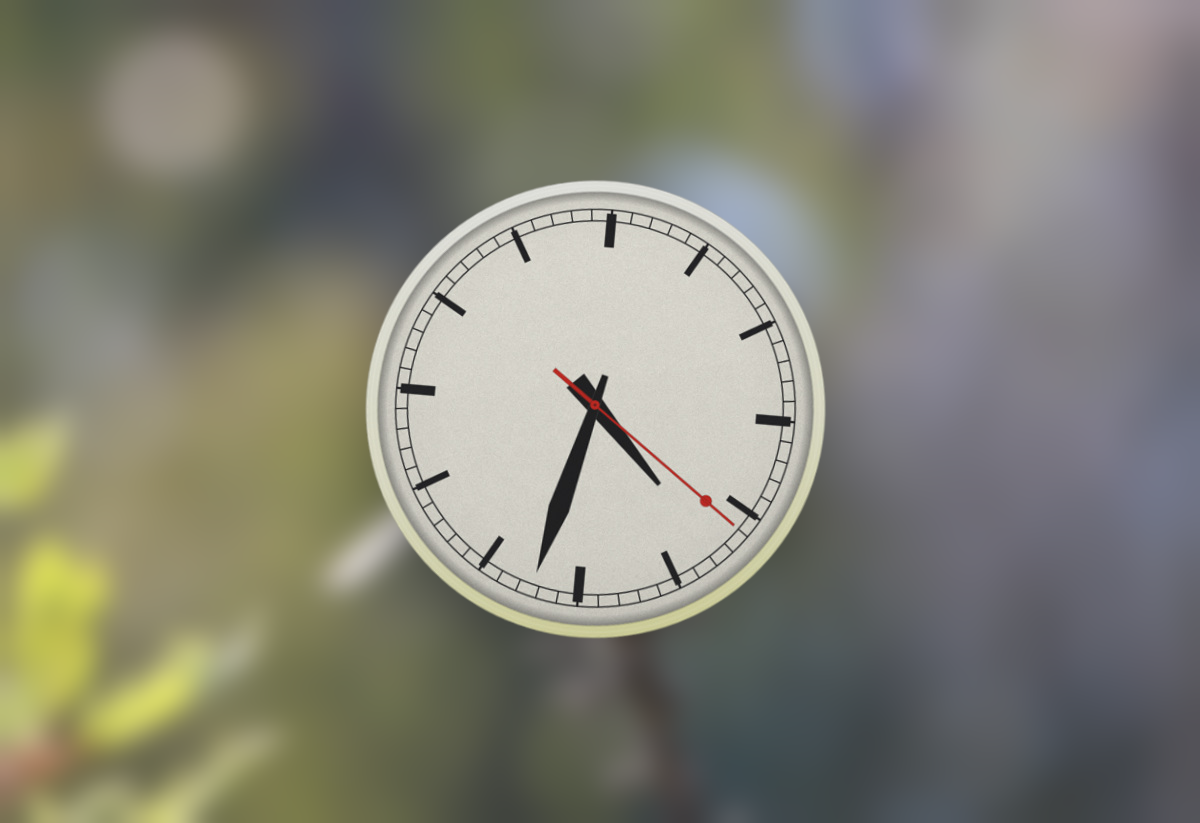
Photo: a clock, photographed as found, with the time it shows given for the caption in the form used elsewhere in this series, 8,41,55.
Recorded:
4,32,21
